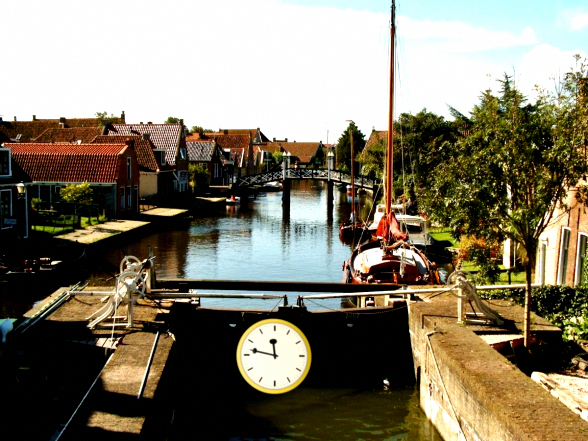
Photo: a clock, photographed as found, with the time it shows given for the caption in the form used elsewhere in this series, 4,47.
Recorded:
11,47
